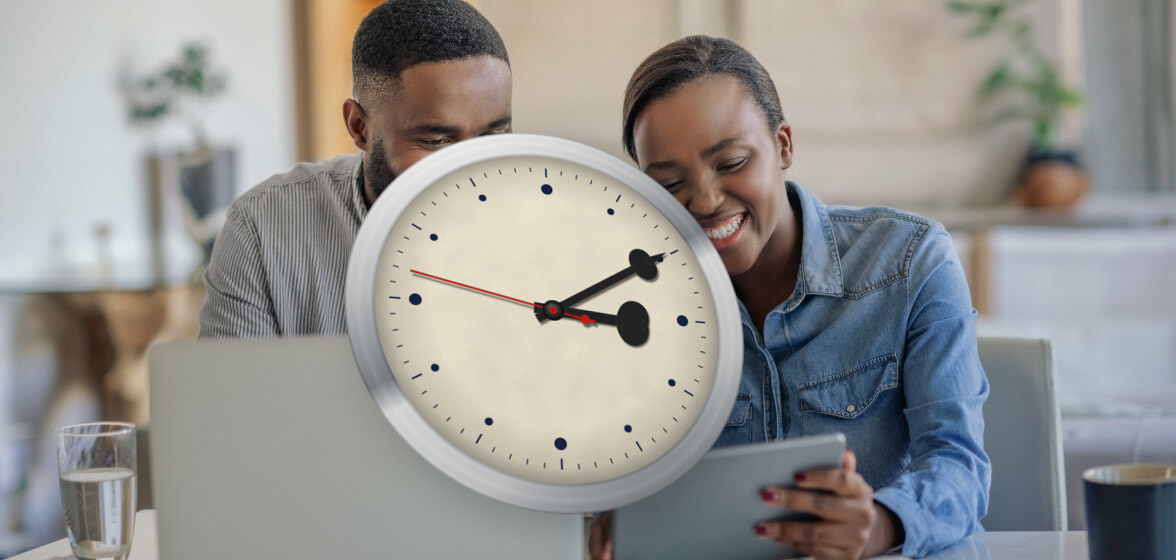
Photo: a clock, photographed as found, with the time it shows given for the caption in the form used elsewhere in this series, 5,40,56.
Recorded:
3,09,47
